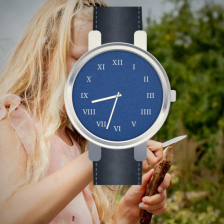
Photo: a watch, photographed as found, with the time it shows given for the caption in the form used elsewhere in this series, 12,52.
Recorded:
8,33
